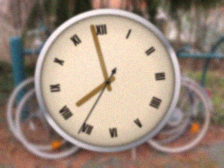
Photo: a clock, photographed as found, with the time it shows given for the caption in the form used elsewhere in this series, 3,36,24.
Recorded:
7,58,36
